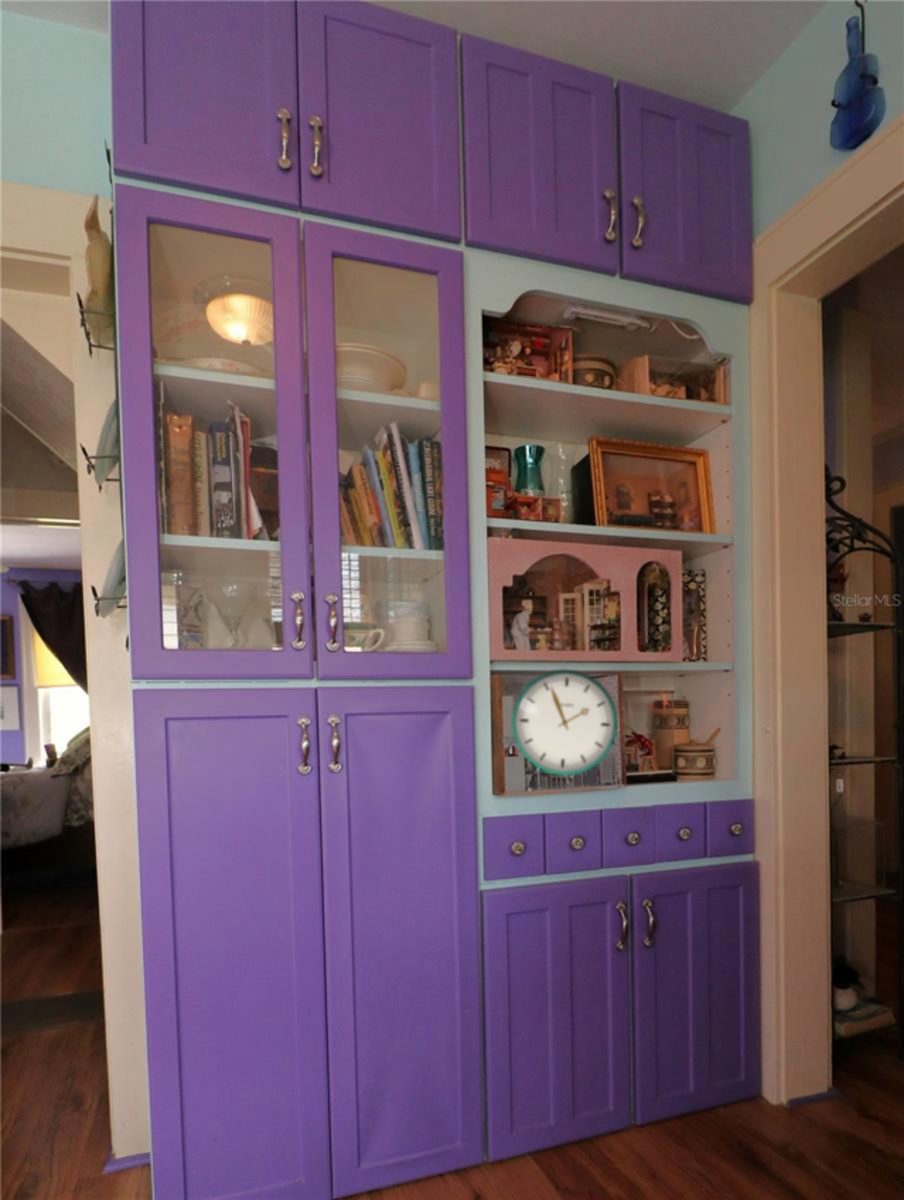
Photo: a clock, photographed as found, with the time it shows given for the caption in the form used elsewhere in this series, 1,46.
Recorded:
1,56
